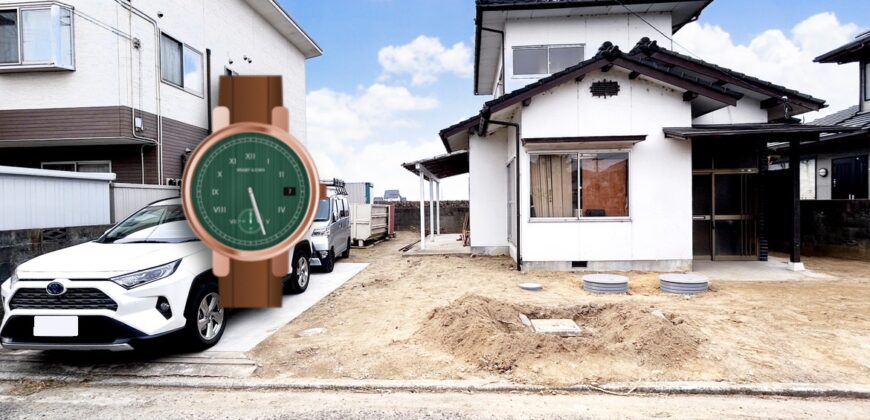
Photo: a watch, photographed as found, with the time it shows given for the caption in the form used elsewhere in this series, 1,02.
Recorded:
5,27
